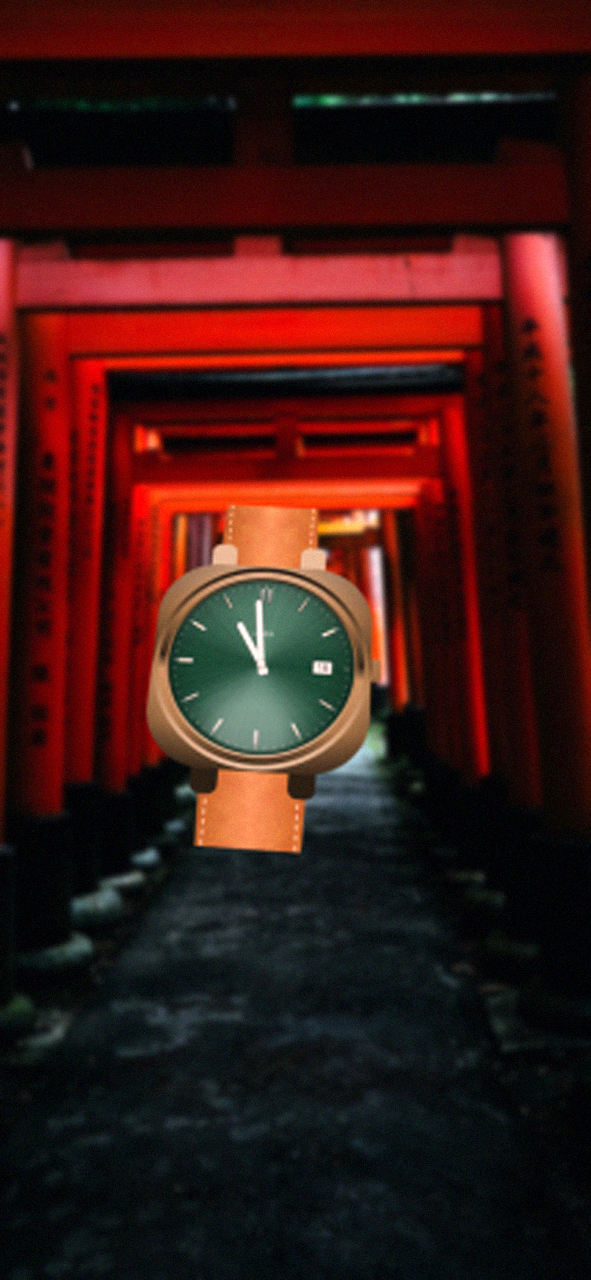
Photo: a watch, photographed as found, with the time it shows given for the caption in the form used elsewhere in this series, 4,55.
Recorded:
10,59
